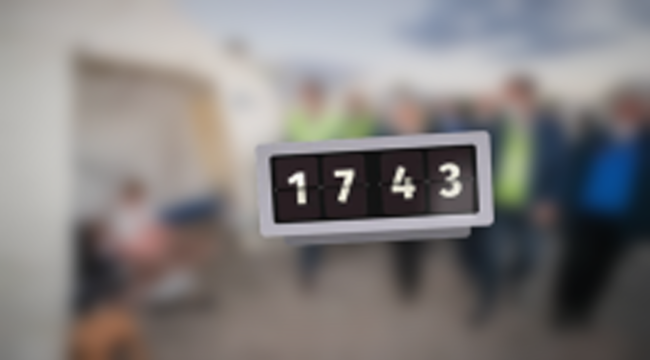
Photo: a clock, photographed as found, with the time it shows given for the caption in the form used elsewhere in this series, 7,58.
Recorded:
17,43
